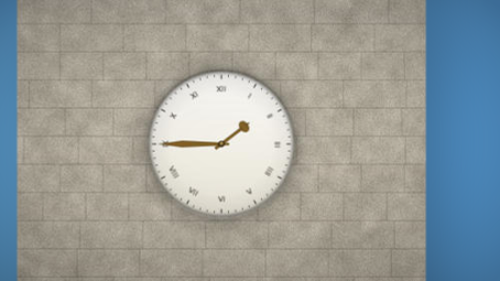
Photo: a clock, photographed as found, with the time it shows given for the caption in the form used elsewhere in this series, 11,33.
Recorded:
1,45
